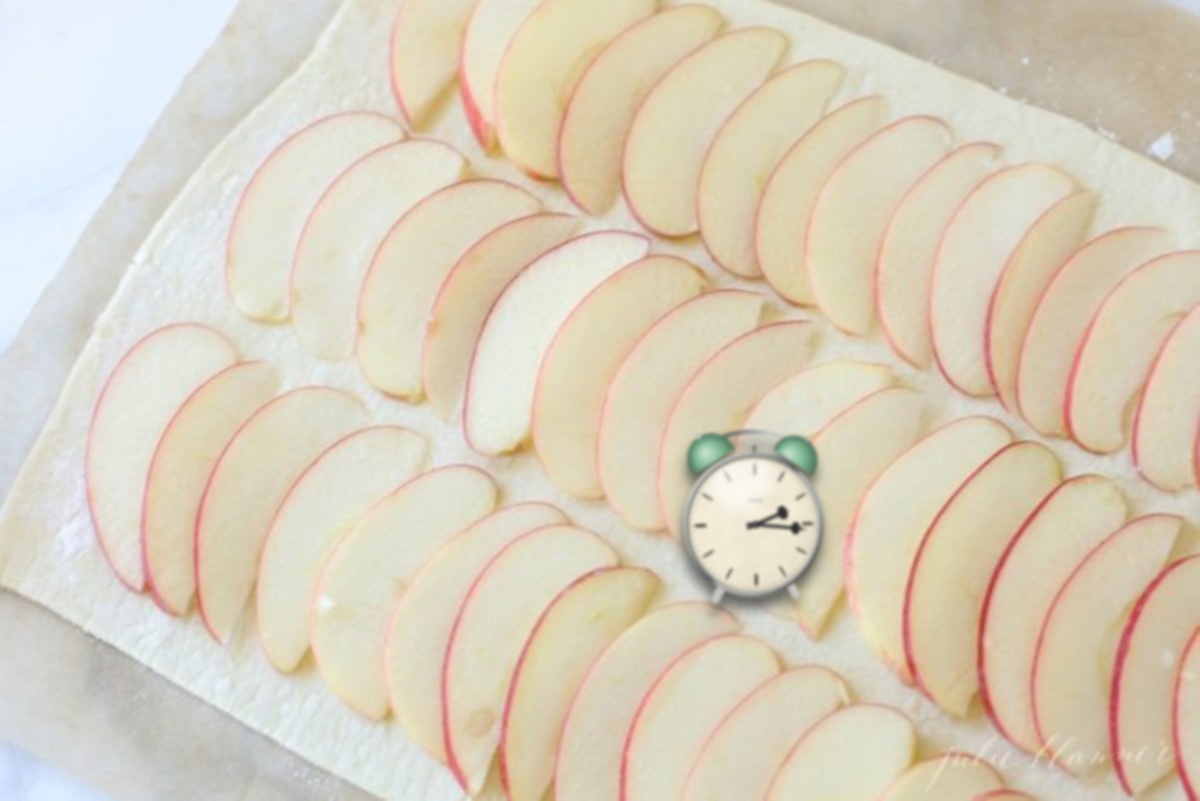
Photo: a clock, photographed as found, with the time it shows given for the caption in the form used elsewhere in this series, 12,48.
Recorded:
2,16
